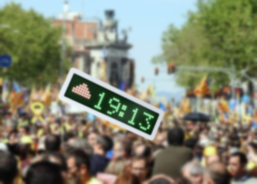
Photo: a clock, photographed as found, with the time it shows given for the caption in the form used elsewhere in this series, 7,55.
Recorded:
19,13
